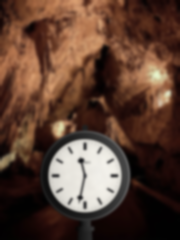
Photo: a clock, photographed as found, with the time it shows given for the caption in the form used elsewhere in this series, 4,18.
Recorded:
11,32
